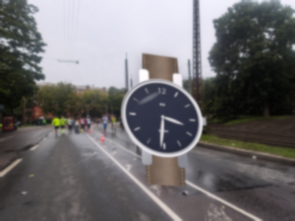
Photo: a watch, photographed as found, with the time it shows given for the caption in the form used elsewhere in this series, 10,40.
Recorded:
3,31
